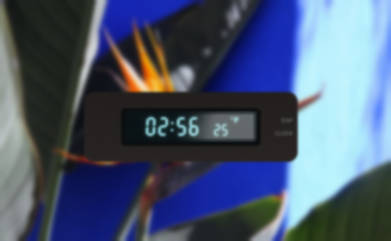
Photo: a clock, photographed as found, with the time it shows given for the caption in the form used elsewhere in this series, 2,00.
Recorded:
2,56
